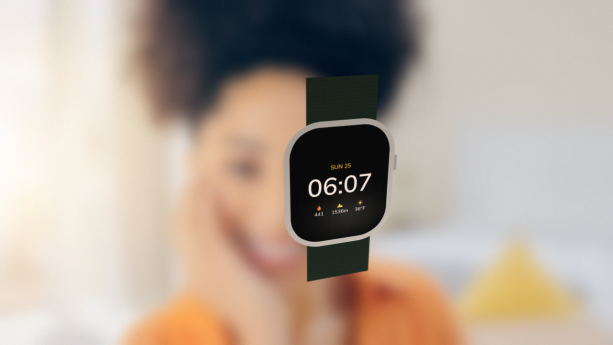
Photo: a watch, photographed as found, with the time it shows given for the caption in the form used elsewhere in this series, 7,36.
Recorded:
6,07
